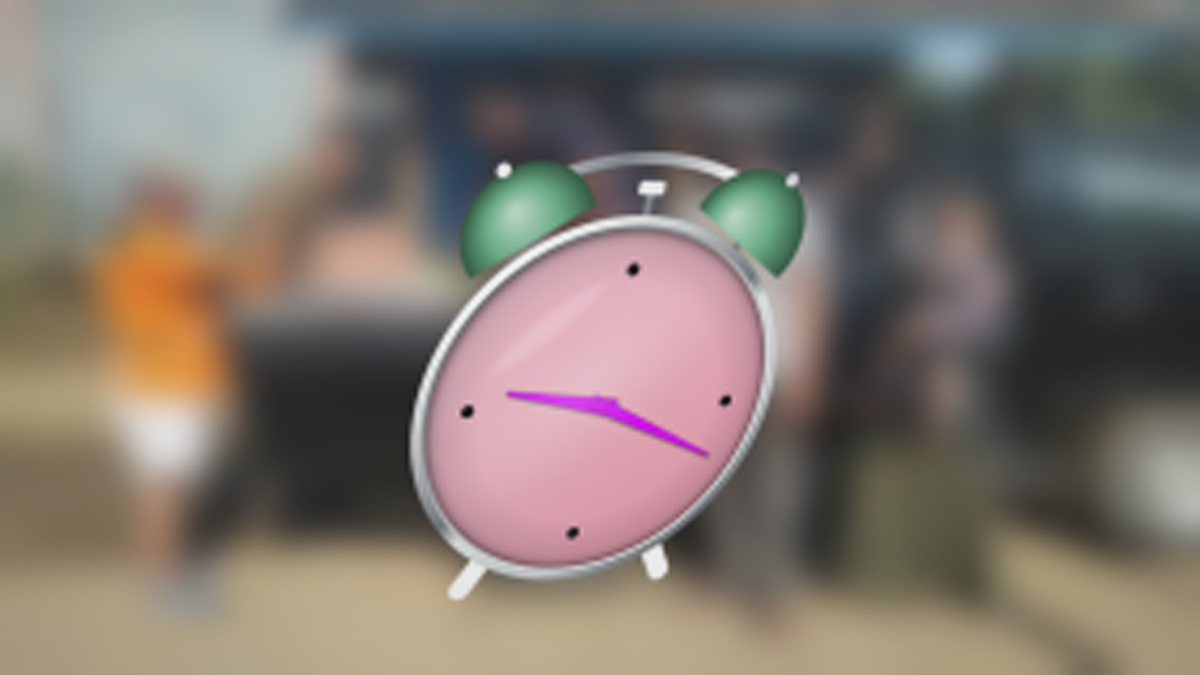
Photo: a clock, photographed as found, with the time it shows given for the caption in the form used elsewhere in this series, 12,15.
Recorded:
9,19
